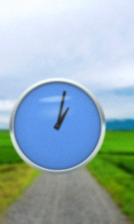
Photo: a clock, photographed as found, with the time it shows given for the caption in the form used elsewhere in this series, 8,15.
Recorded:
1,02
